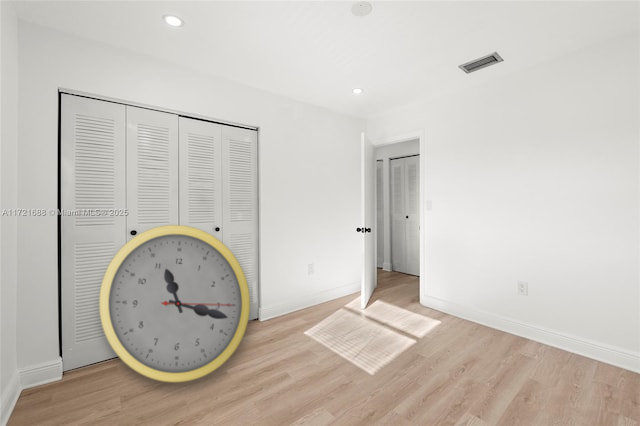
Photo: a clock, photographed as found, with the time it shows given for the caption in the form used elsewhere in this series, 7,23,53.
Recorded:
11,17,15
